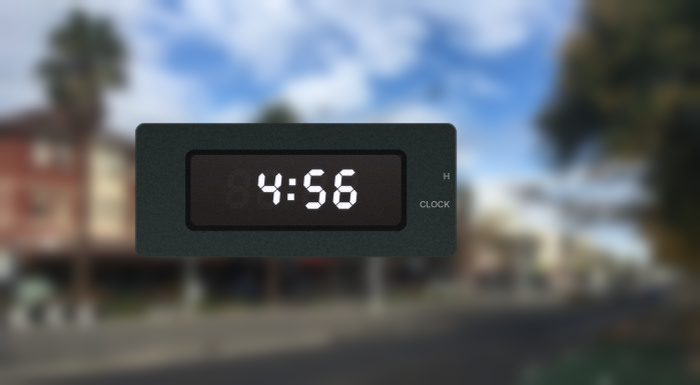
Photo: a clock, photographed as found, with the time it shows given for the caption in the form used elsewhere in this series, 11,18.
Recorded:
4,56
